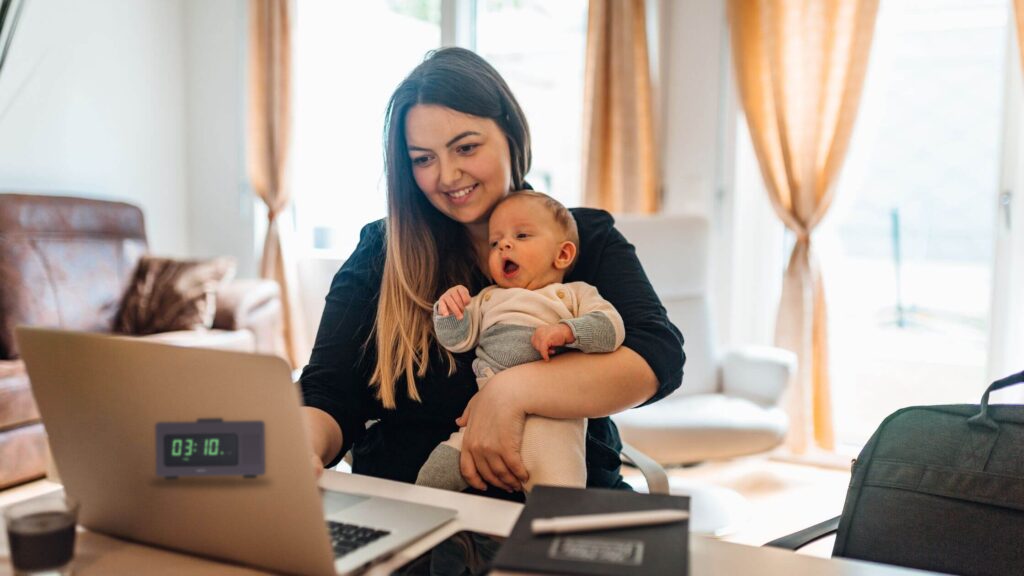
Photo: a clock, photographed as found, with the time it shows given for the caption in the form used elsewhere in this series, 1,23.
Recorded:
3,10
